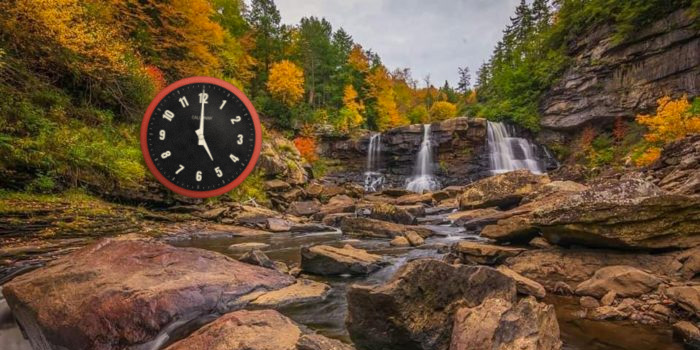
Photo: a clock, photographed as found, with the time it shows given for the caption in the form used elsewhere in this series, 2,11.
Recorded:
5,00
